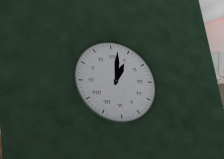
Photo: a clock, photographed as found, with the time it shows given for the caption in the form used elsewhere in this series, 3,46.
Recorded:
1,02
